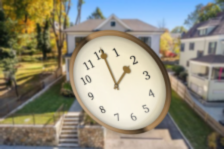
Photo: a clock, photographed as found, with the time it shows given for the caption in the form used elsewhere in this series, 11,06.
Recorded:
2,01
